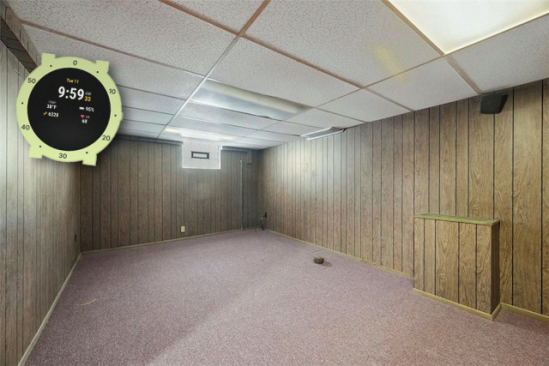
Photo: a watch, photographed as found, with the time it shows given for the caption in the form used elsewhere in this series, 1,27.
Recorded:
9,59
